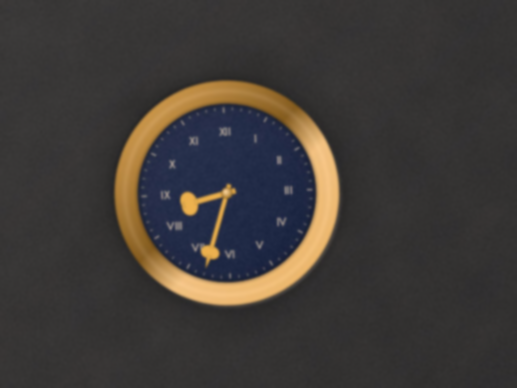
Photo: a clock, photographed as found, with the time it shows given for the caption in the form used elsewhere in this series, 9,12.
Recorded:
8,33
